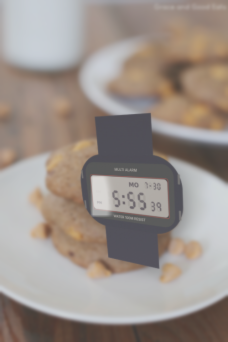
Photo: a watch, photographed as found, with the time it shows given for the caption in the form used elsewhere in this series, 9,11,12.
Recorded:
5,55,39
